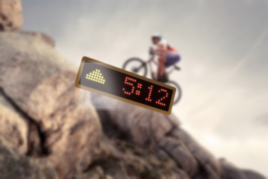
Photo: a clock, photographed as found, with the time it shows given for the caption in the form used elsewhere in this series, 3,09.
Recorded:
5,12
